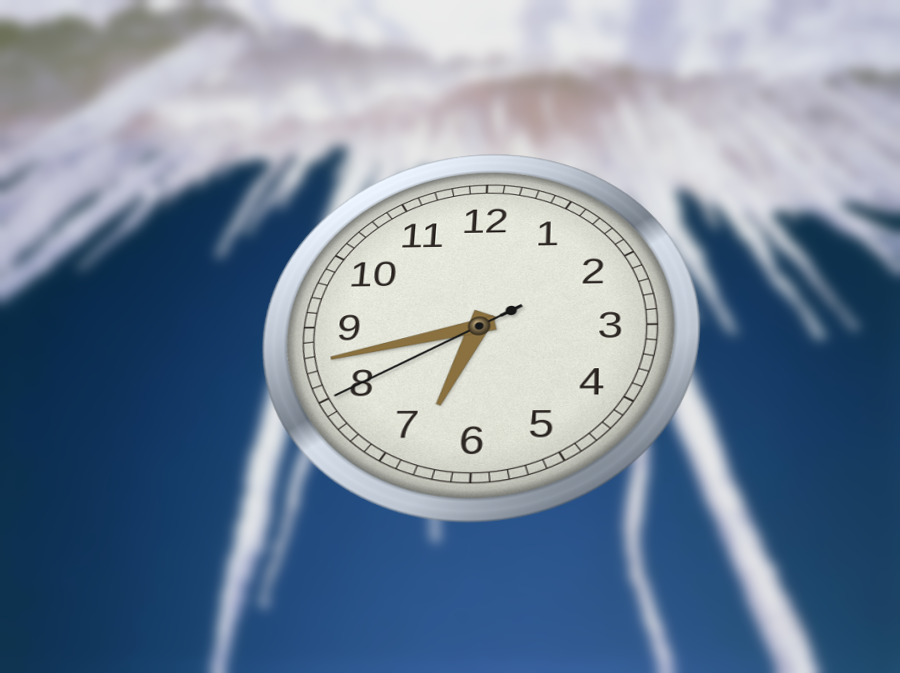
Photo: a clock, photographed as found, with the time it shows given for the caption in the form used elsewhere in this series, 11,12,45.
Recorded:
6,42,40
